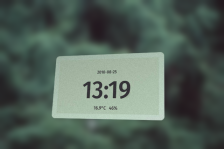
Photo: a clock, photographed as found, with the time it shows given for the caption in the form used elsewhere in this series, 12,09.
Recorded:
13,19
